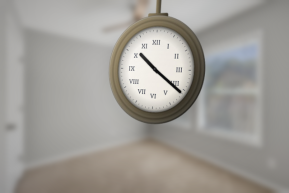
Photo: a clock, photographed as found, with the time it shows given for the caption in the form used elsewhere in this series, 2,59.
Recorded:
10,21
